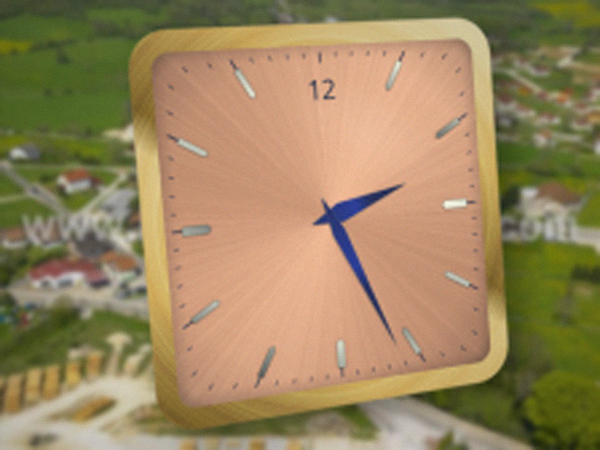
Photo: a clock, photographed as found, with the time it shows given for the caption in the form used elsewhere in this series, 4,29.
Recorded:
2,26
